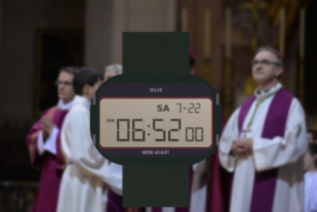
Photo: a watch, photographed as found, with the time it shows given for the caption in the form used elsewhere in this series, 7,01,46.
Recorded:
6,52,00
